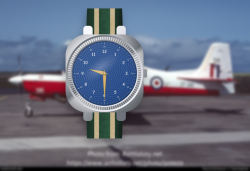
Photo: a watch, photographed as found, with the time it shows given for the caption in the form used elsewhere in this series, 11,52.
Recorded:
9,30
